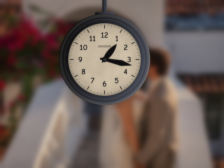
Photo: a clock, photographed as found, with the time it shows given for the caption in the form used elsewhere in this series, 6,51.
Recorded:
1,17
